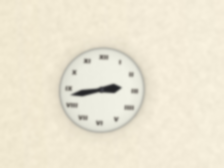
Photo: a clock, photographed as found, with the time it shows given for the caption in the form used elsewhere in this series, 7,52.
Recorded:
2,43
